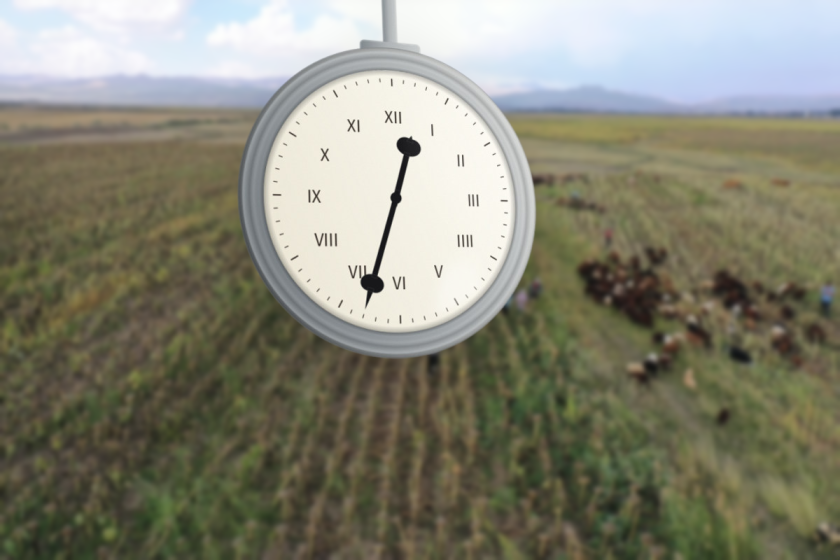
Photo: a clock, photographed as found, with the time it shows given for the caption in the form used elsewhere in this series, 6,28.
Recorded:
12,33
